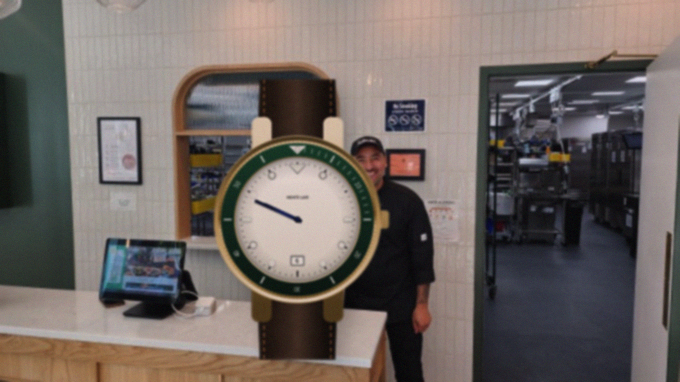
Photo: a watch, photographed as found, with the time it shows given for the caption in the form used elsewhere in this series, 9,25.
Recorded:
9,49
